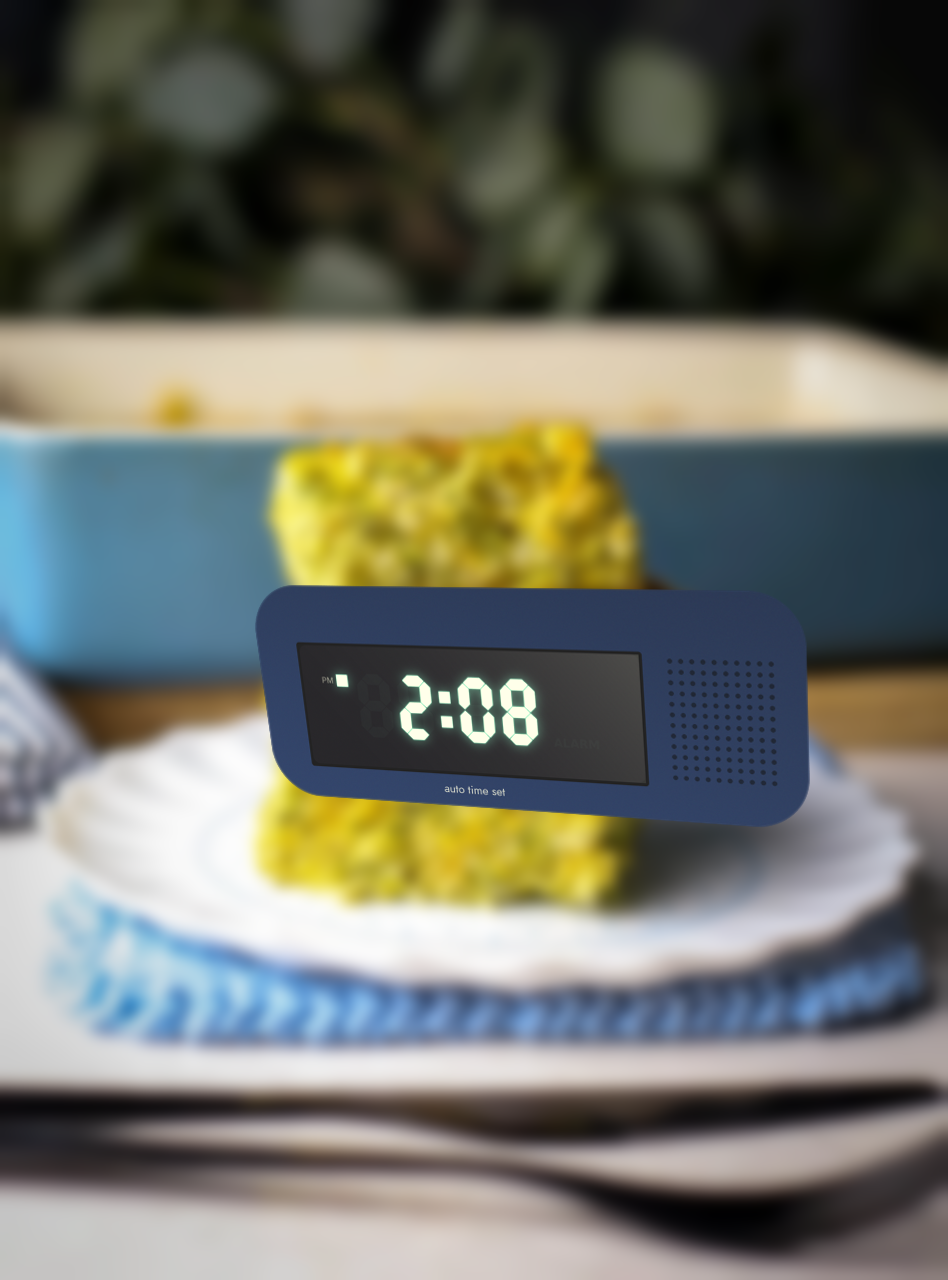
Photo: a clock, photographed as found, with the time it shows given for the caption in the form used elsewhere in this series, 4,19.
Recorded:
2,08
